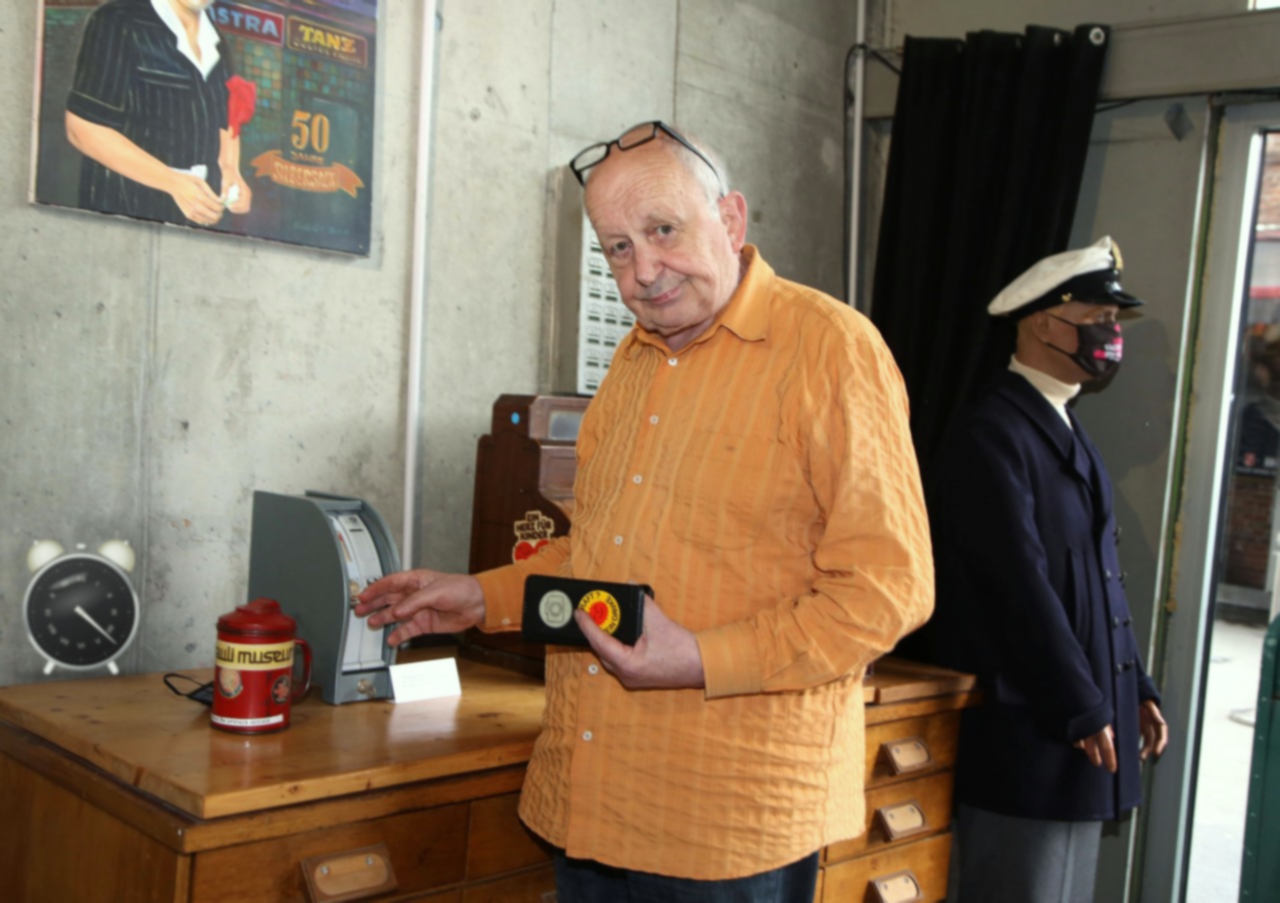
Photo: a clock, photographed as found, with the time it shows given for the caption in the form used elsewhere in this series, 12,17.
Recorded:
4,22
